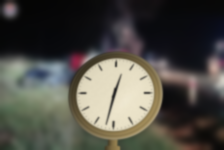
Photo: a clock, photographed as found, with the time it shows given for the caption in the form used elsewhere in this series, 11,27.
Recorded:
12,32
